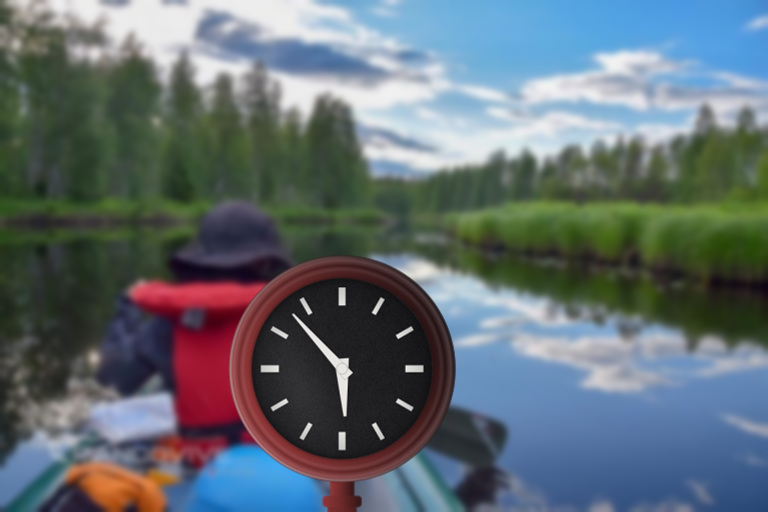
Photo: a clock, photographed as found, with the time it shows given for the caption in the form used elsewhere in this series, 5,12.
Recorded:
5,53
